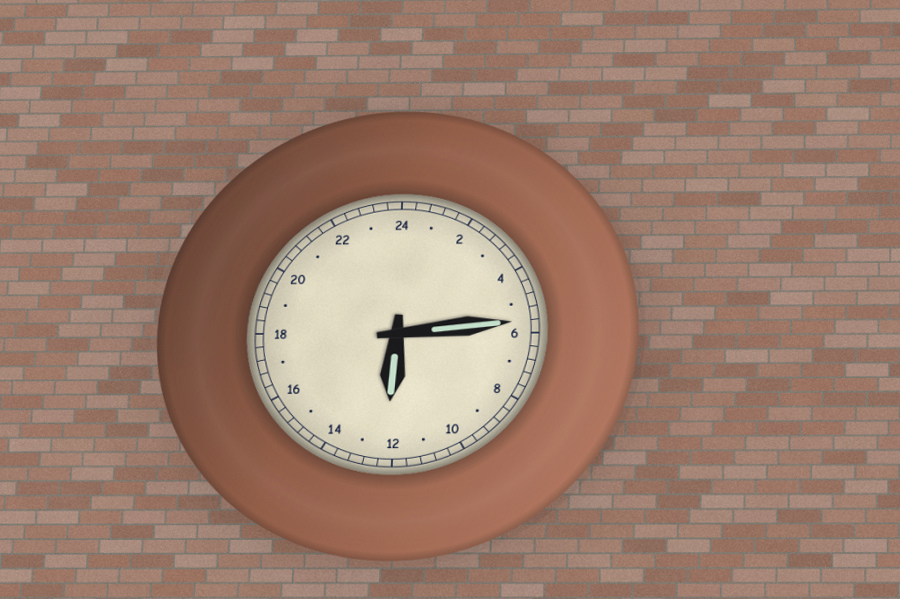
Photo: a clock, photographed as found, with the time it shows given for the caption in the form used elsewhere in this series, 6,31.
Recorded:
12,14
